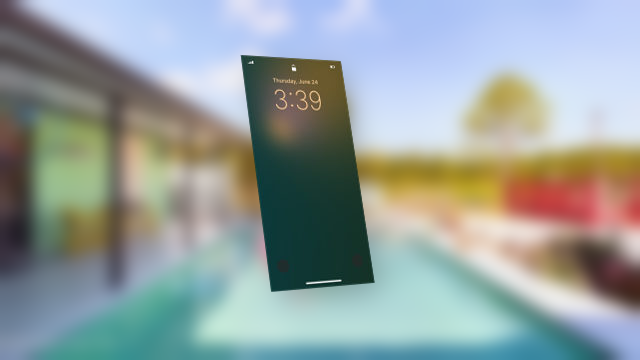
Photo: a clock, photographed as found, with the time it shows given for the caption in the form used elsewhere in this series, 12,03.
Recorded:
3,39
